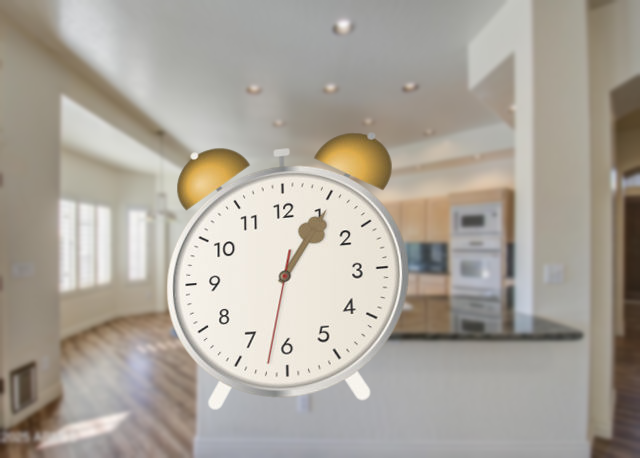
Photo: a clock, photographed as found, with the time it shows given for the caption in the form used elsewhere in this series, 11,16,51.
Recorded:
1,05,32
